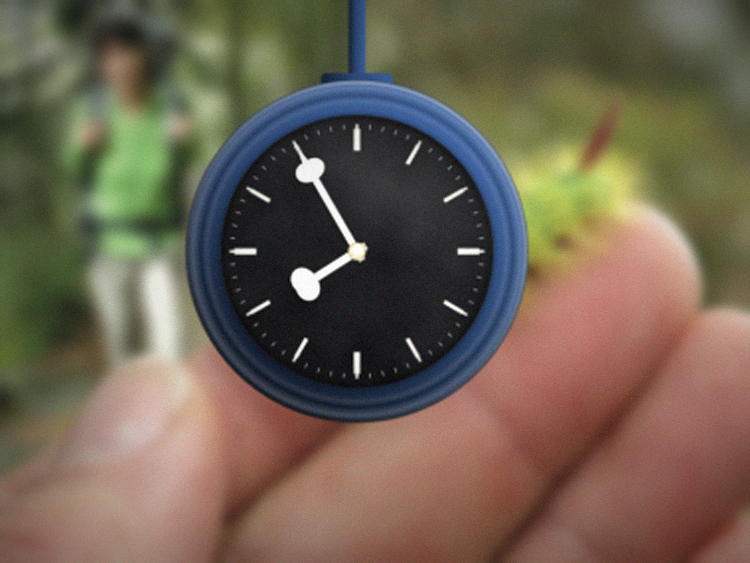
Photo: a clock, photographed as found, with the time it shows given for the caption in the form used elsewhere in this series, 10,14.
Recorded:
7,55
